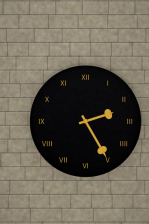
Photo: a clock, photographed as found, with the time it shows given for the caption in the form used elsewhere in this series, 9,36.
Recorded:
2,25
